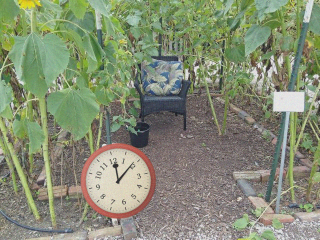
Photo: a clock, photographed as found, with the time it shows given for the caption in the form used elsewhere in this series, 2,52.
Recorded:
12,09
